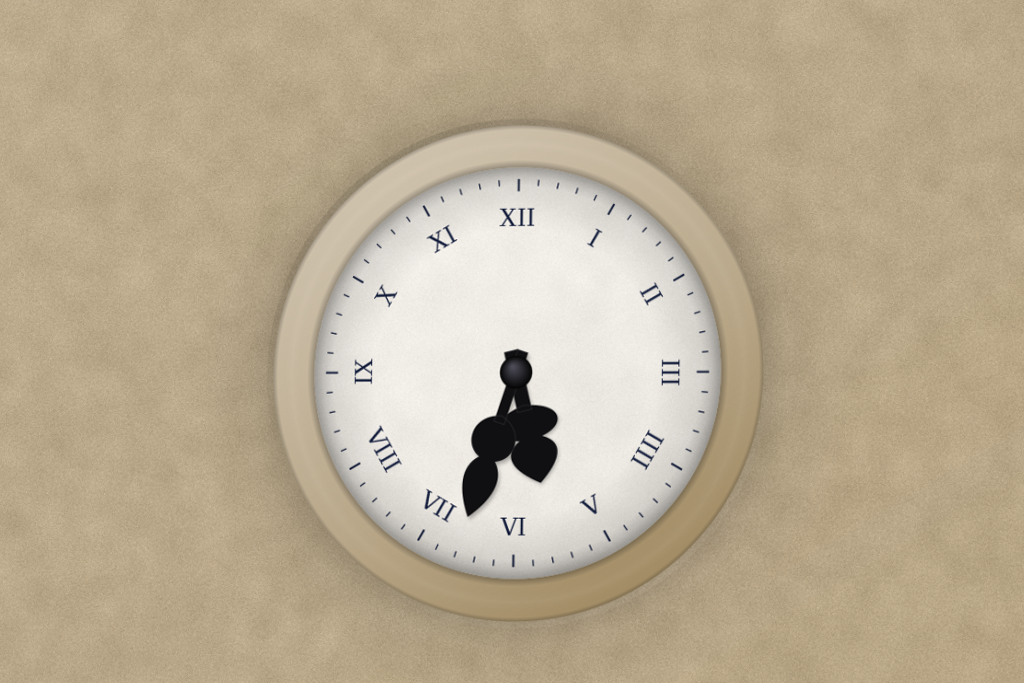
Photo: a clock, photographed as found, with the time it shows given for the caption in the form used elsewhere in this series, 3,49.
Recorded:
5,33
